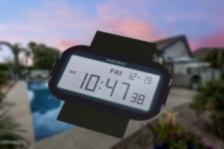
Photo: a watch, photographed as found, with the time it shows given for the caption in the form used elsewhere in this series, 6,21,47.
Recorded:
10,47,38
